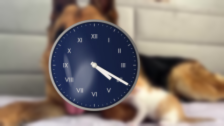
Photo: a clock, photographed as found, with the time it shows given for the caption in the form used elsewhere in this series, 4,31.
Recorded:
4,20
